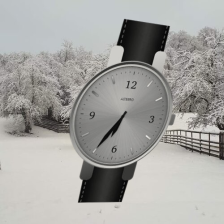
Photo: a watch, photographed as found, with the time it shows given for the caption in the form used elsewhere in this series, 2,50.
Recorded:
6,35
